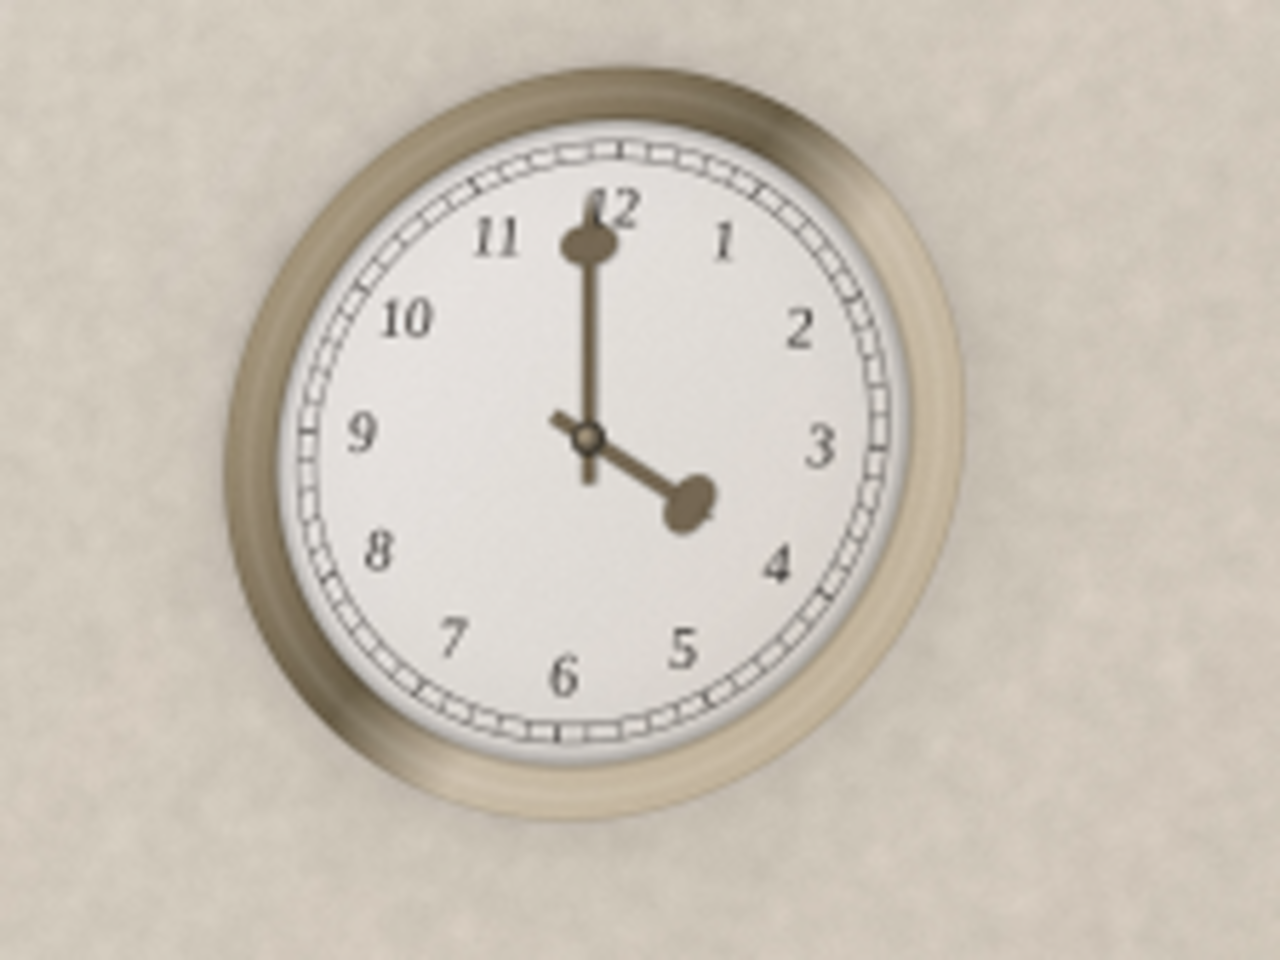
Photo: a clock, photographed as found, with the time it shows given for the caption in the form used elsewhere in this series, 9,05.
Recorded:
3,59
